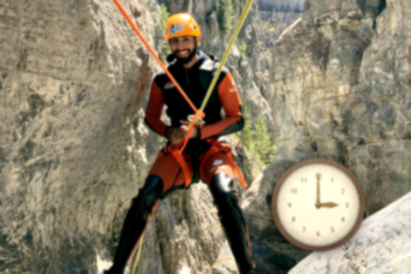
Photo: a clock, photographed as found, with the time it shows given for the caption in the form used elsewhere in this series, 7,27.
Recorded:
3,00
